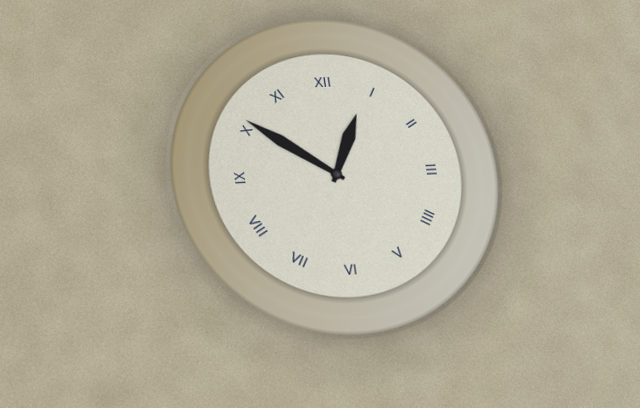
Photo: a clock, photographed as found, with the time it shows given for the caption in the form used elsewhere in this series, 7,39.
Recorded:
12,51
